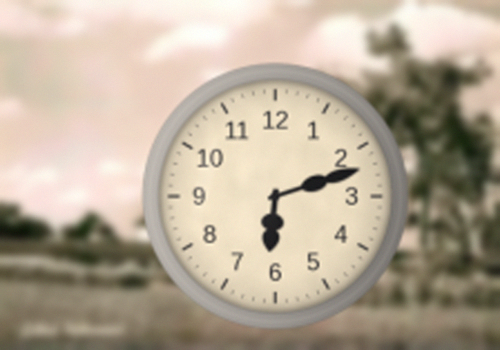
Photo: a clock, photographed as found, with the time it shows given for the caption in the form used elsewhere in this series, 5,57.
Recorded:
6,12
